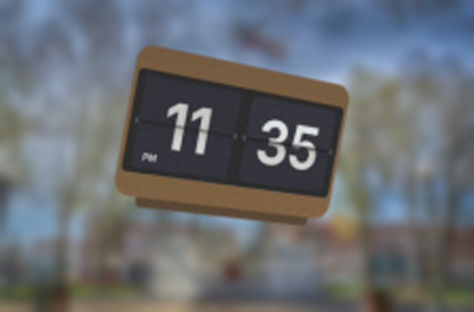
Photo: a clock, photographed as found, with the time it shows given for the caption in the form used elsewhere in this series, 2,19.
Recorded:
11,35
